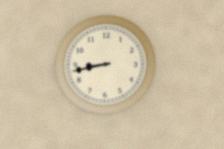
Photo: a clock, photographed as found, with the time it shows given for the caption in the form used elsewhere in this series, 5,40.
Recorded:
8,43
